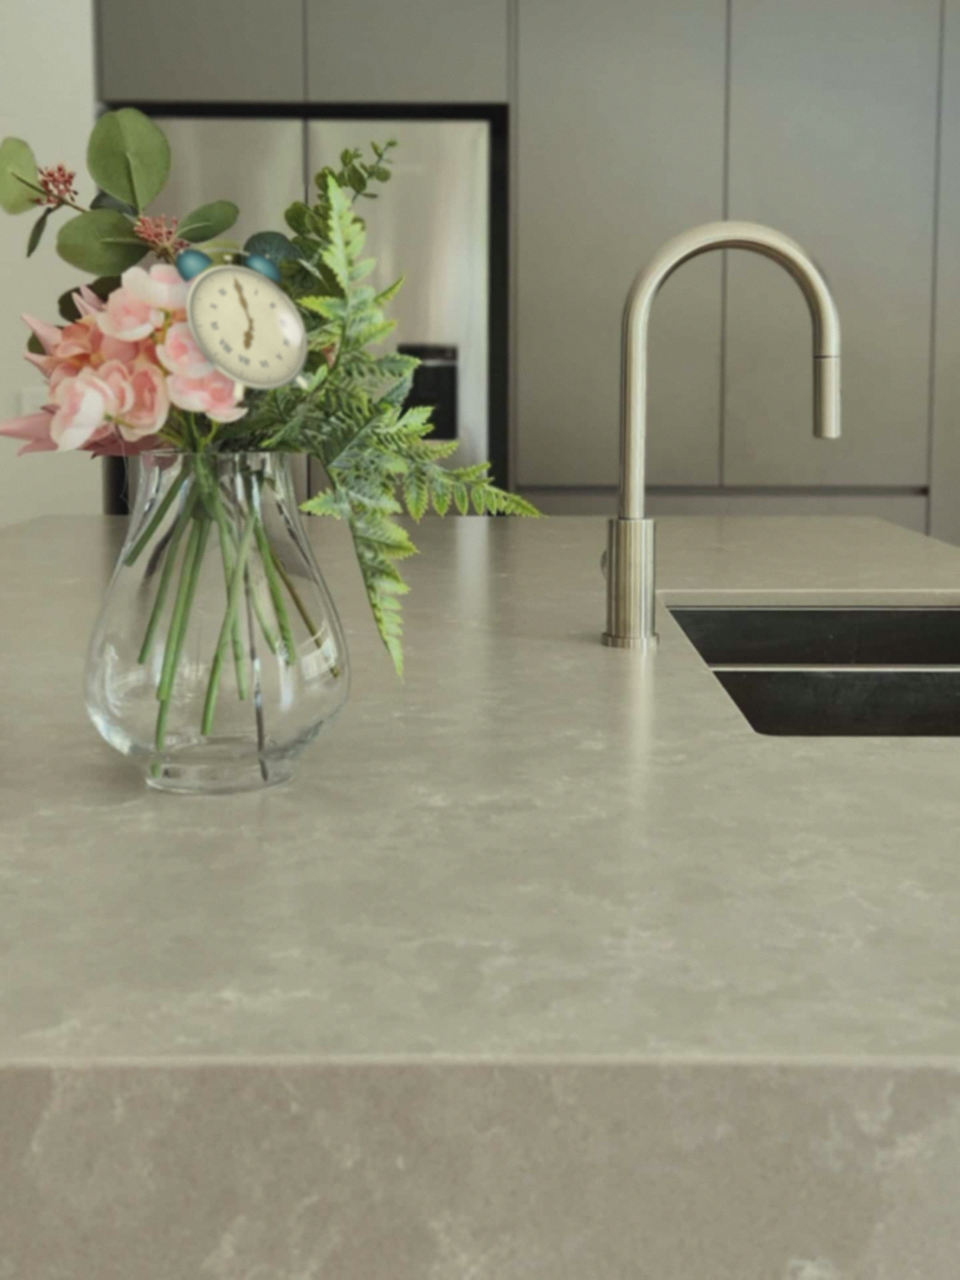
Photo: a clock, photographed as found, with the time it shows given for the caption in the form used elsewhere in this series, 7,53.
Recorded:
7,00
